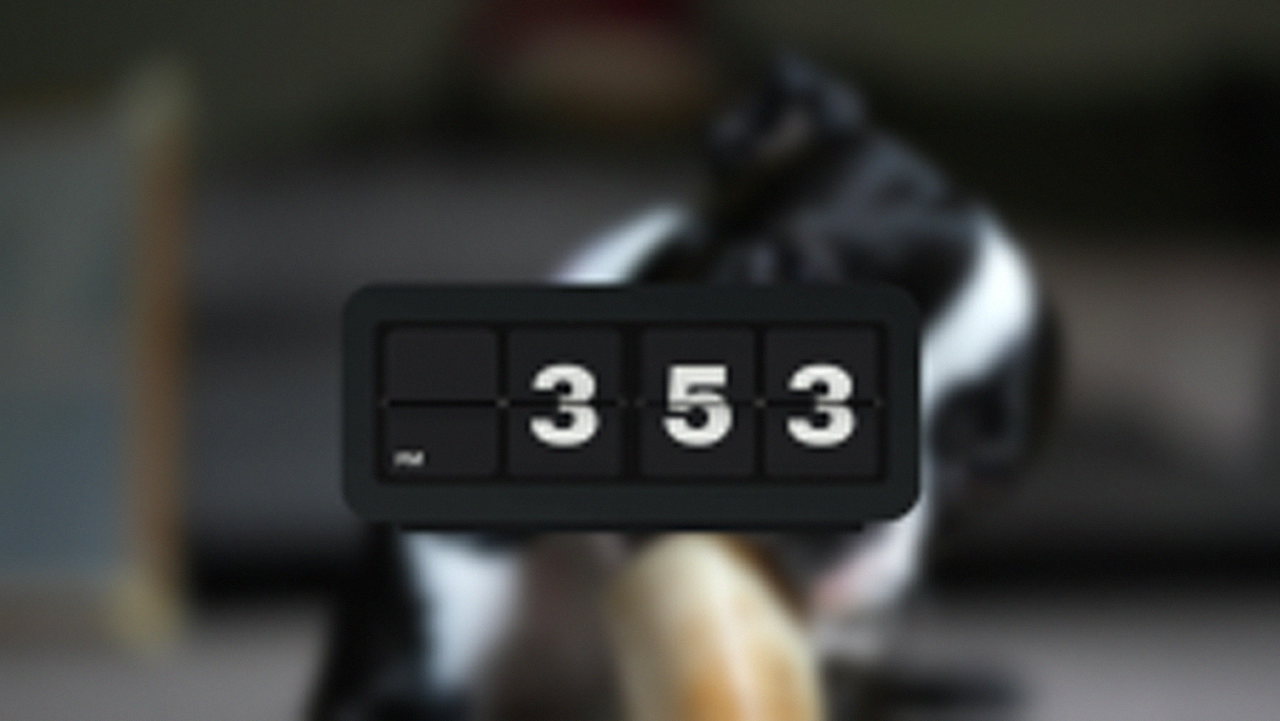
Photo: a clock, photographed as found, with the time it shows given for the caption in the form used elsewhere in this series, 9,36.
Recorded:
3,53
